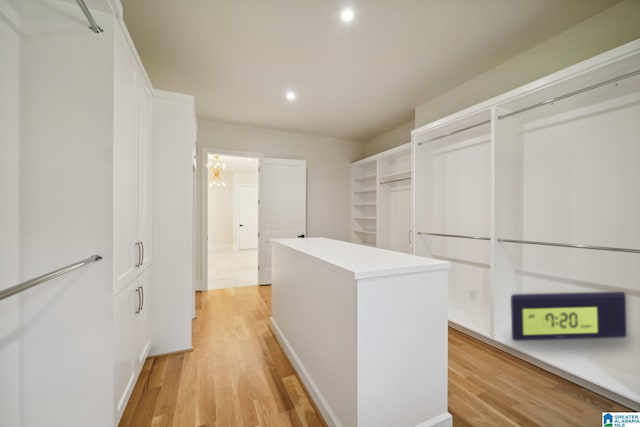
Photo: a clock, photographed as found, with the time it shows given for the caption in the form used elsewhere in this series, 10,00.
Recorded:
7,20
